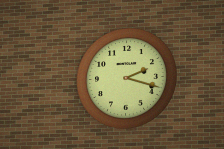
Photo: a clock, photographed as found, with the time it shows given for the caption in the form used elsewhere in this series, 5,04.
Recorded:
2,18
